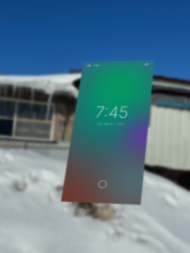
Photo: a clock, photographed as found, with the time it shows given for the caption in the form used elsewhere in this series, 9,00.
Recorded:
7,45
